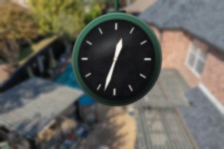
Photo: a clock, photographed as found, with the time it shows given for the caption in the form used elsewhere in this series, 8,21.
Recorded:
12,33
